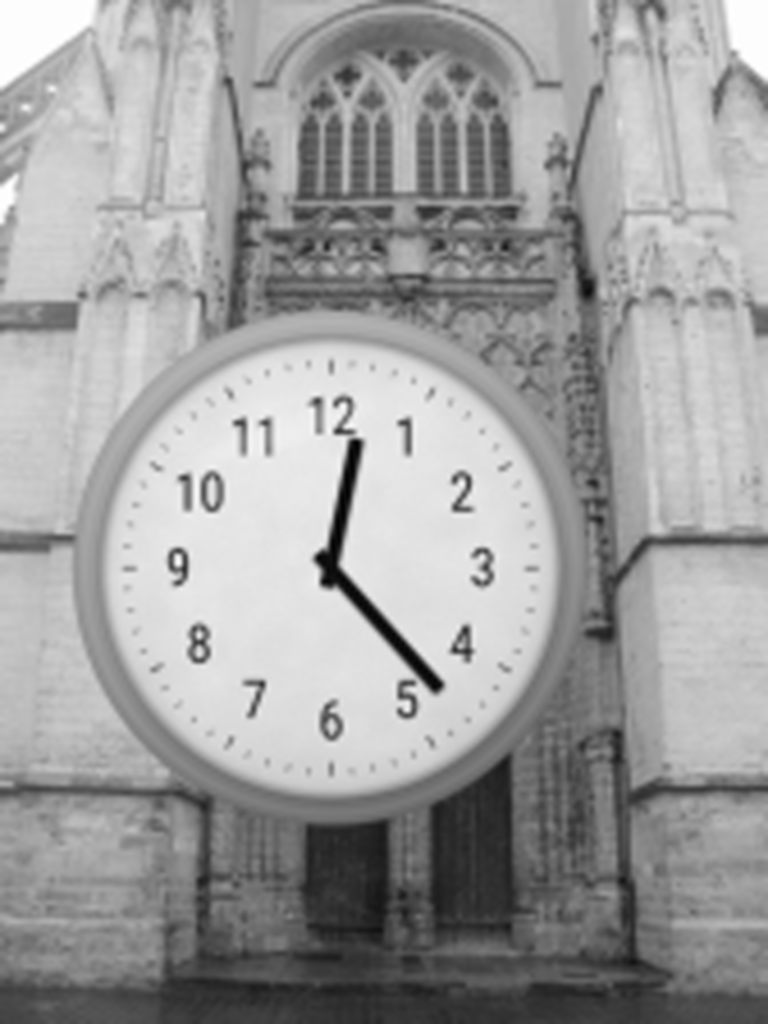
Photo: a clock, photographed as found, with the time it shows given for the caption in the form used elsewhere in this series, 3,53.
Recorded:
12,23
